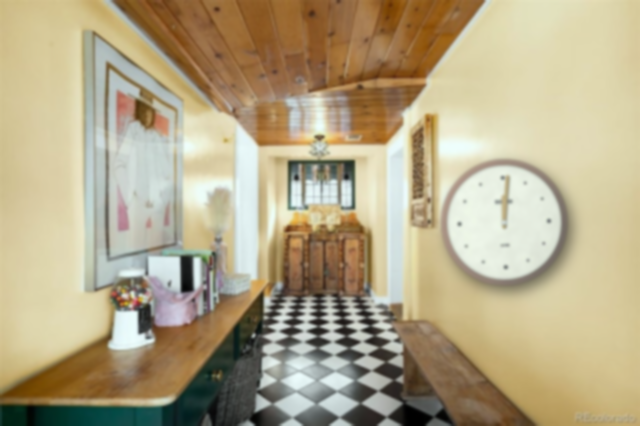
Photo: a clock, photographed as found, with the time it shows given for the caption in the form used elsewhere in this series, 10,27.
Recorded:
12,01
